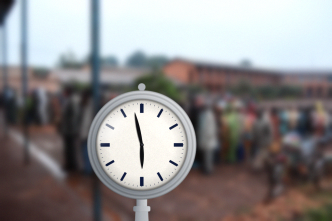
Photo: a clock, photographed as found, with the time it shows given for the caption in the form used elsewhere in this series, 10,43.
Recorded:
5,58
